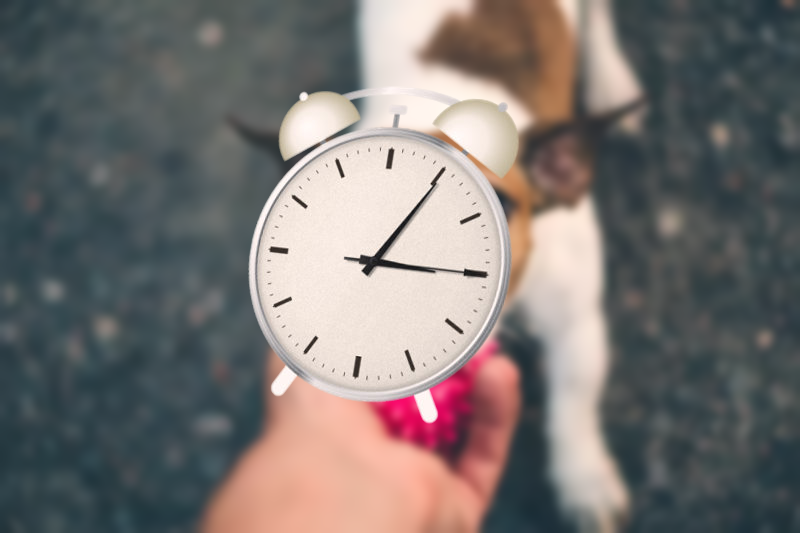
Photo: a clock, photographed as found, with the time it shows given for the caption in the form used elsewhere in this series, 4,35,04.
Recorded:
3,05,15
